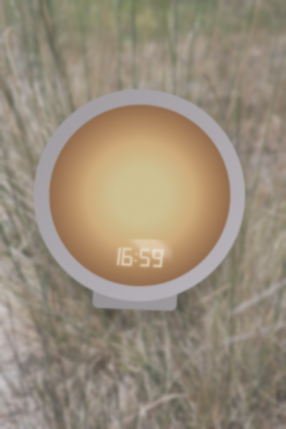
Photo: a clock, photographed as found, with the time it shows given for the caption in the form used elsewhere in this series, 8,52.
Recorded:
16,59
